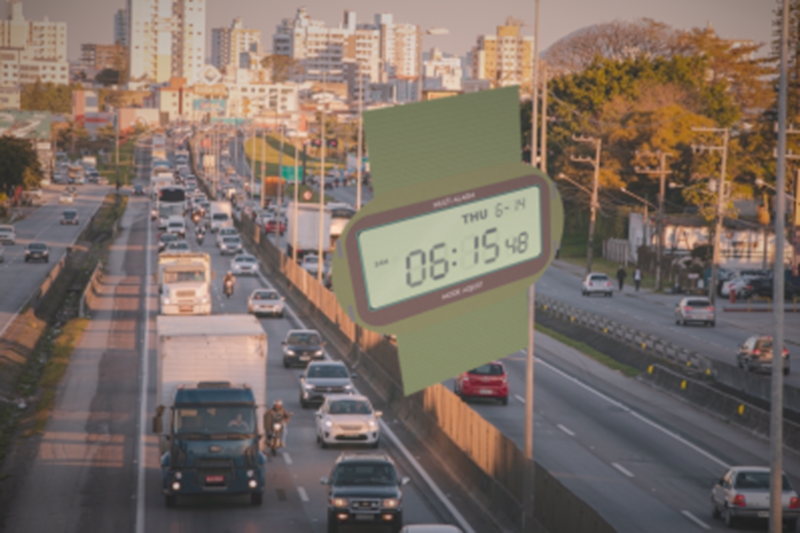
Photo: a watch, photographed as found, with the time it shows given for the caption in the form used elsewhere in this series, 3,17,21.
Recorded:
6,15,48
